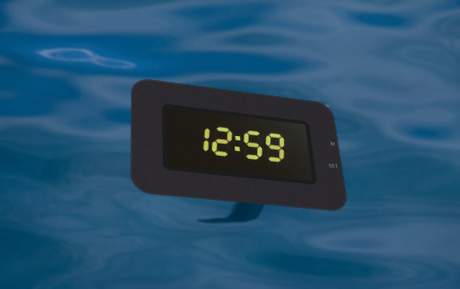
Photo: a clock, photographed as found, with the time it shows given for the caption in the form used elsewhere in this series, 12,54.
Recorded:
12,59
